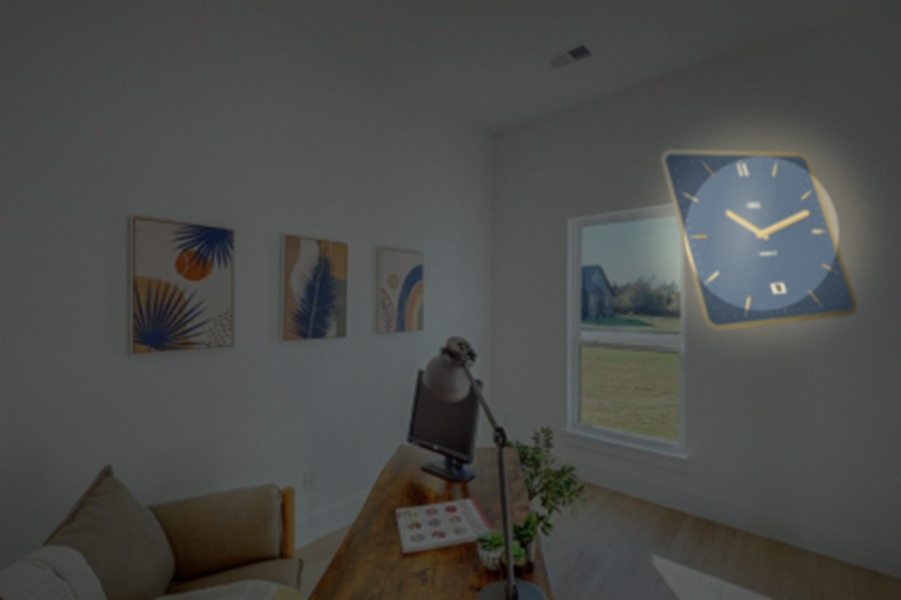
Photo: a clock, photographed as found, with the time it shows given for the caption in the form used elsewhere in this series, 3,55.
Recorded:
10,12
